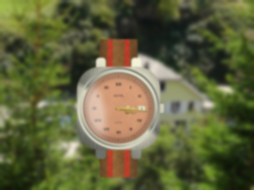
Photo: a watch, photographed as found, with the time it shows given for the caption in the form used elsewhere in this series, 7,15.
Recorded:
3,16
